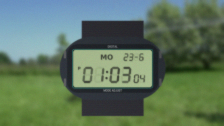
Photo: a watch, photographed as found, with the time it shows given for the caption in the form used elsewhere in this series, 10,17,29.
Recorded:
1,03,04
